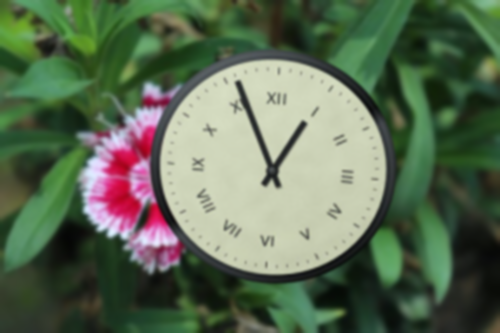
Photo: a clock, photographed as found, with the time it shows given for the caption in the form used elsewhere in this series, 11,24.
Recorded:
12,56
